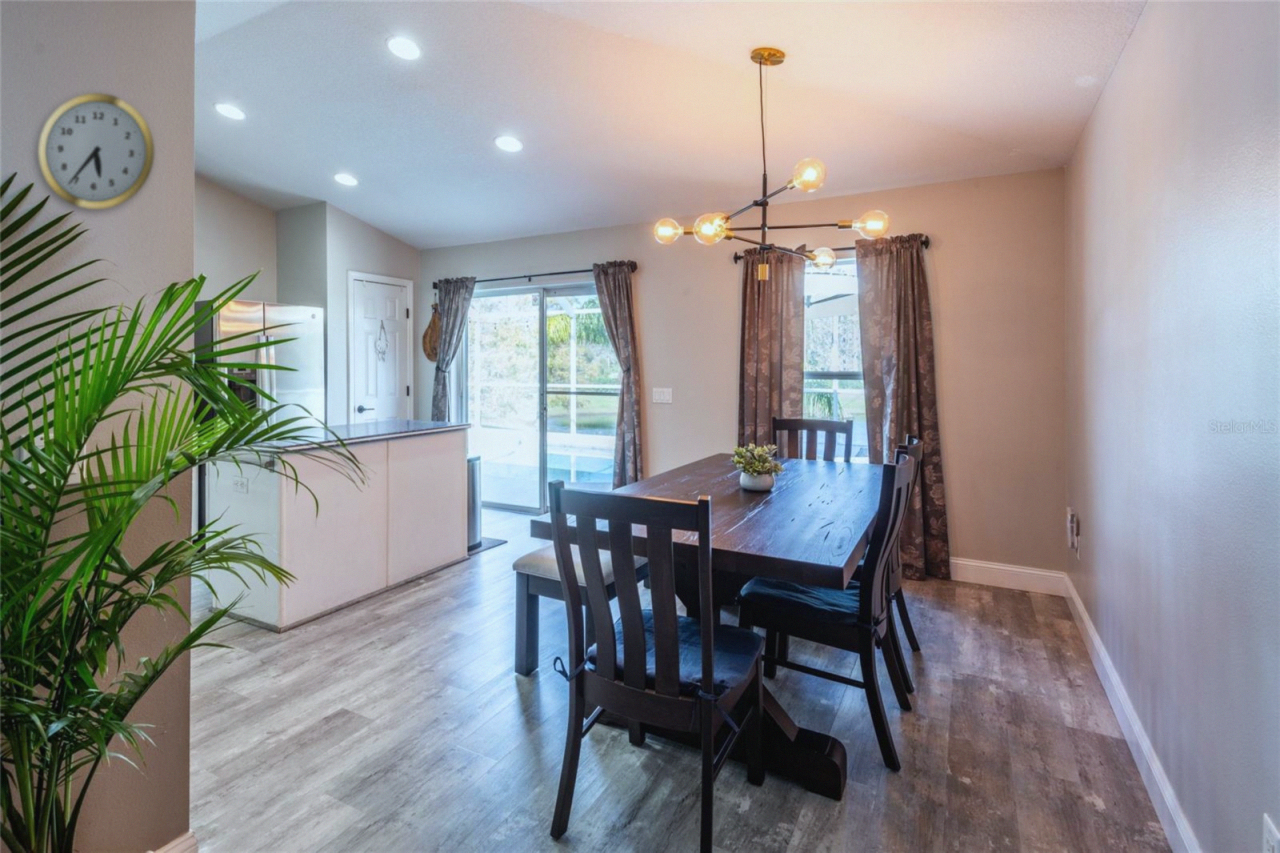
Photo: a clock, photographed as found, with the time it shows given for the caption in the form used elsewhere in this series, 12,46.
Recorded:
5,36
